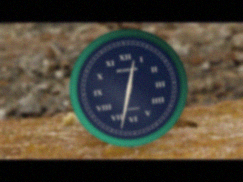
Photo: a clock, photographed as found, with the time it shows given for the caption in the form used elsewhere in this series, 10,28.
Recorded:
12,33
